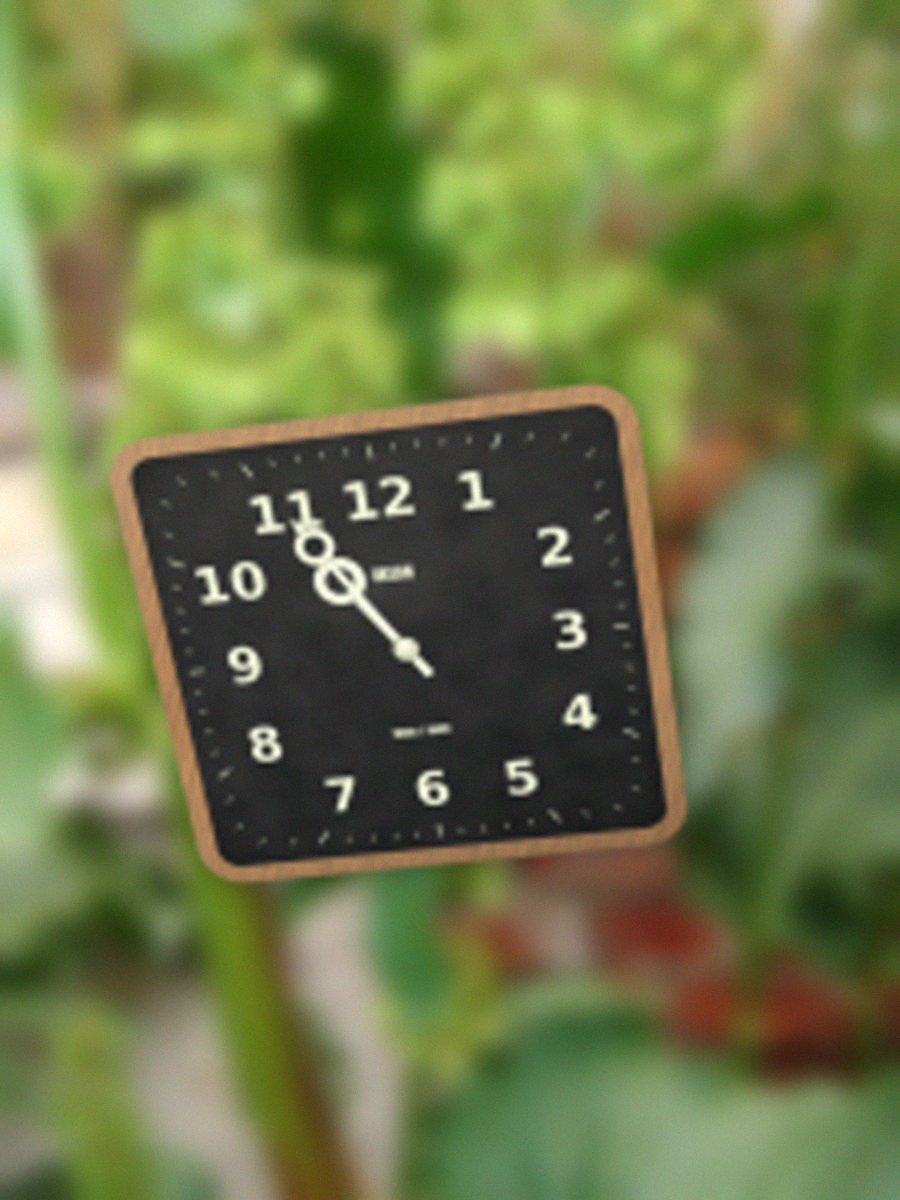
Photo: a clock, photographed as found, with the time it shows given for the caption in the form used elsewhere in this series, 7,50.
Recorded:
10,55
